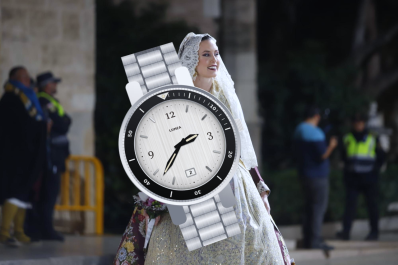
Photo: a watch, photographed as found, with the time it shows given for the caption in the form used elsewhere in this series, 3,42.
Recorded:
2,38
